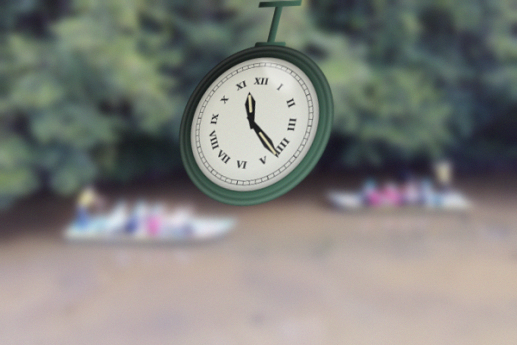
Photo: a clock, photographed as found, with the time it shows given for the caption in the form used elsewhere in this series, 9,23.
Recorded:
11,22
